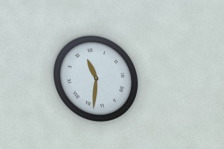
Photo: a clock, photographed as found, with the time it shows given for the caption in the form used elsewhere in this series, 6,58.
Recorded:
11,33
